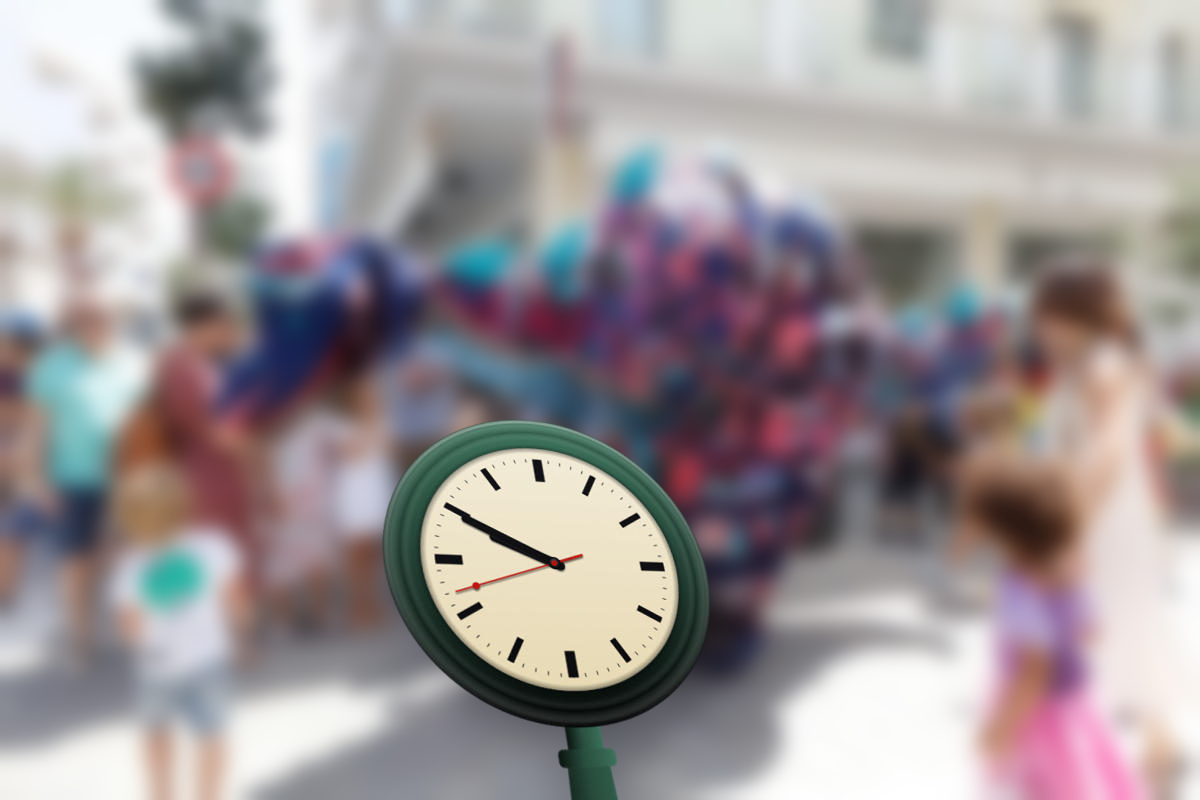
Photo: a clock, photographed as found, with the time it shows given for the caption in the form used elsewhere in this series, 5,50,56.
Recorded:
9,49,42
